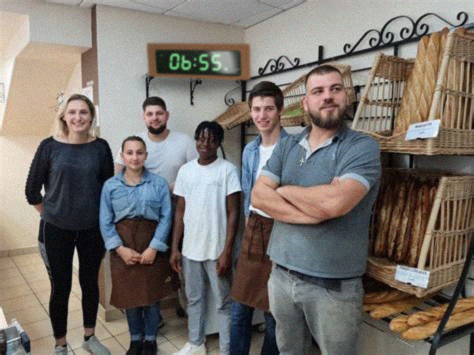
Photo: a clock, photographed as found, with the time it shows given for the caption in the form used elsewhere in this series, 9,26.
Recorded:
6,55
